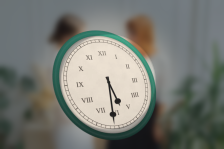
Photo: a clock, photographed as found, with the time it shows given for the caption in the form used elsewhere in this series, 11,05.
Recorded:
5,31
